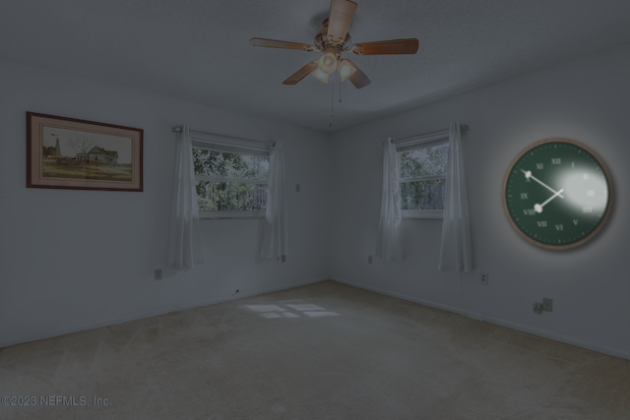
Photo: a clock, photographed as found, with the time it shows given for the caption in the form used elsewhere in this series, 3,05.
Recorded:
7,51
